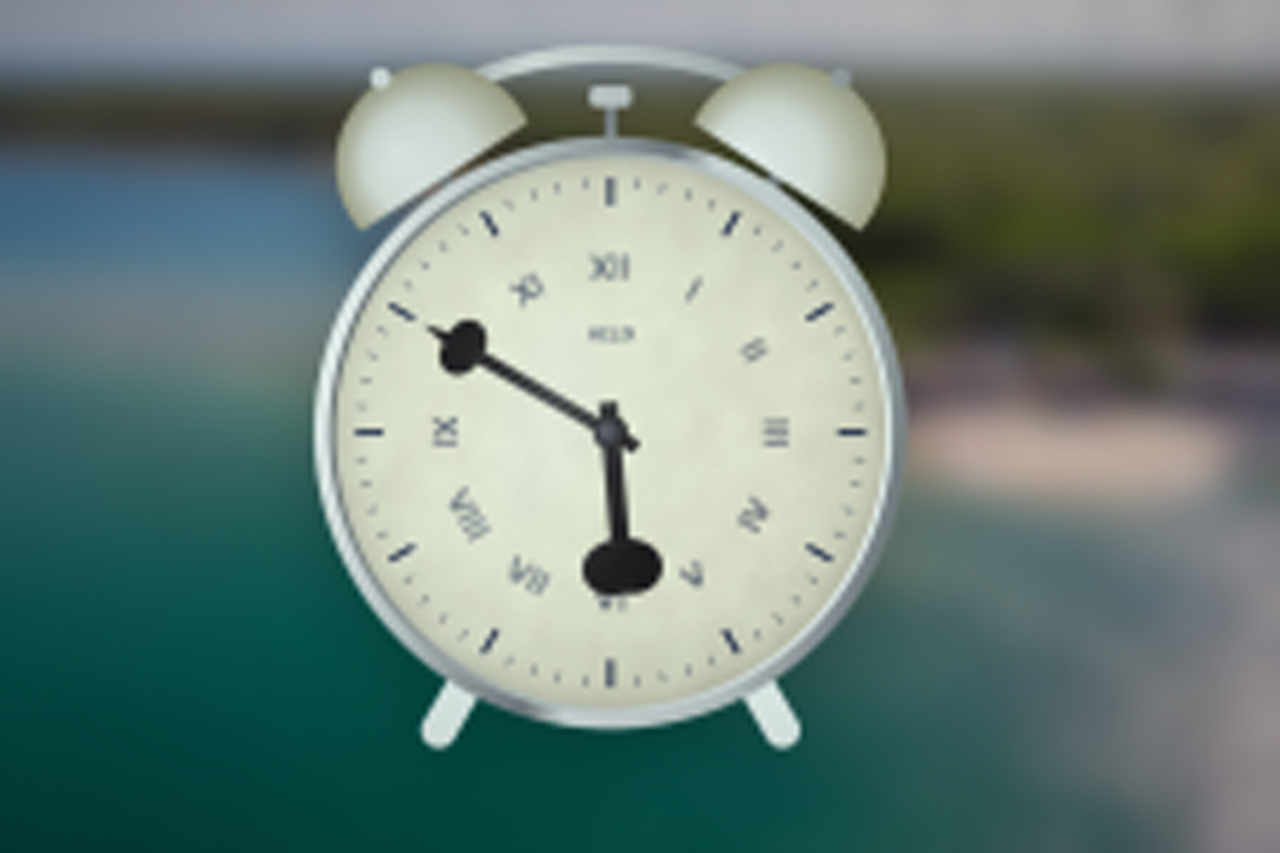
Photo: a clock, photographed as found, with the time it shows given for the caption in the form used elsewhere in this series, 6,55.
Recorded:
5,50
